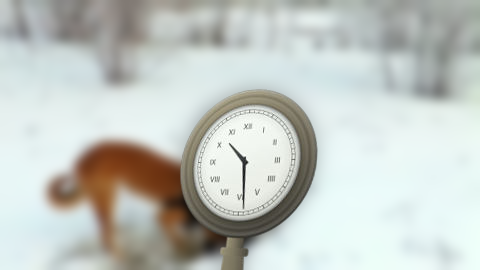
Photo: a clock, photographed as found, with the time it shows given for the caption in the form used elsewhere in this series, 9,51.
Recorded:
10,29
